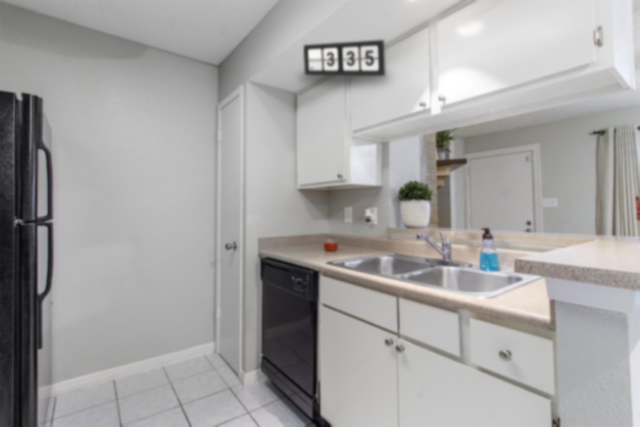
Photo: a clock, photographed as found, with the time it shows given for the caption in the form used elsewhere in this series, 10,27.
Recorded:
3,35
